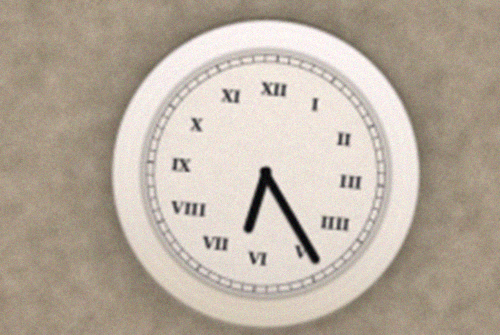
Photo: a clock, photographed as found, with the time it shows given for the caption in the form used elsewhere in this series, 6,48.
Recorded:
6,24
